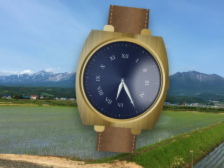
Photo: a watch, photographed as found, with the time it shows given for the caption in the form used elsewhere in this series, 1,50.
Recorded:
6,25
